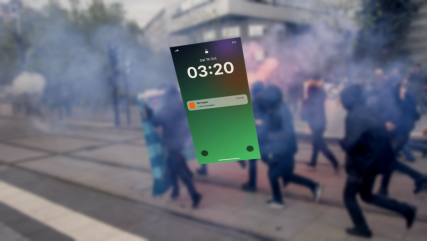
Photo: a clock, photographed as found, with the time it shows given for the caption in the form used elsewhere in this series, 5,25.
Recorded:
3,20
